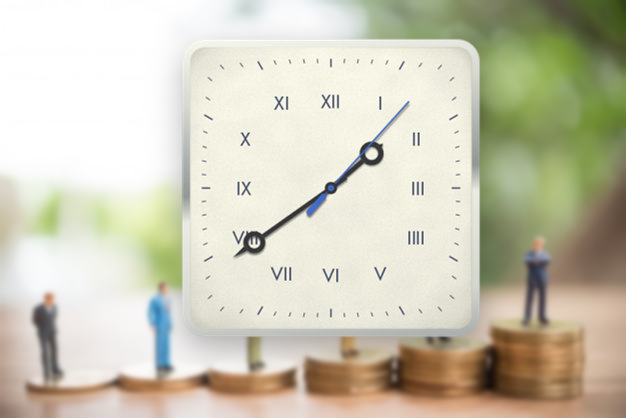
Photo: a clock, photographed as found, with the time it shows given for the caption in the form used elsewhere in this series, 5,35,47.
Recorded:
1,39,07
